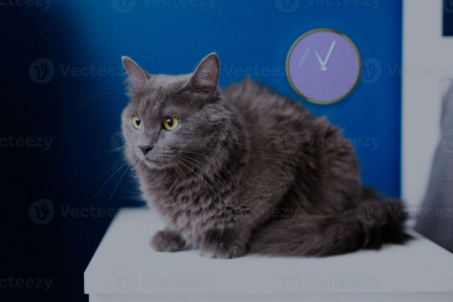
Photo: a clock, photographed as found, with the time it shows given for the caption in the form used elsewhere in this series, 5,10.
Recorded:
11,04
